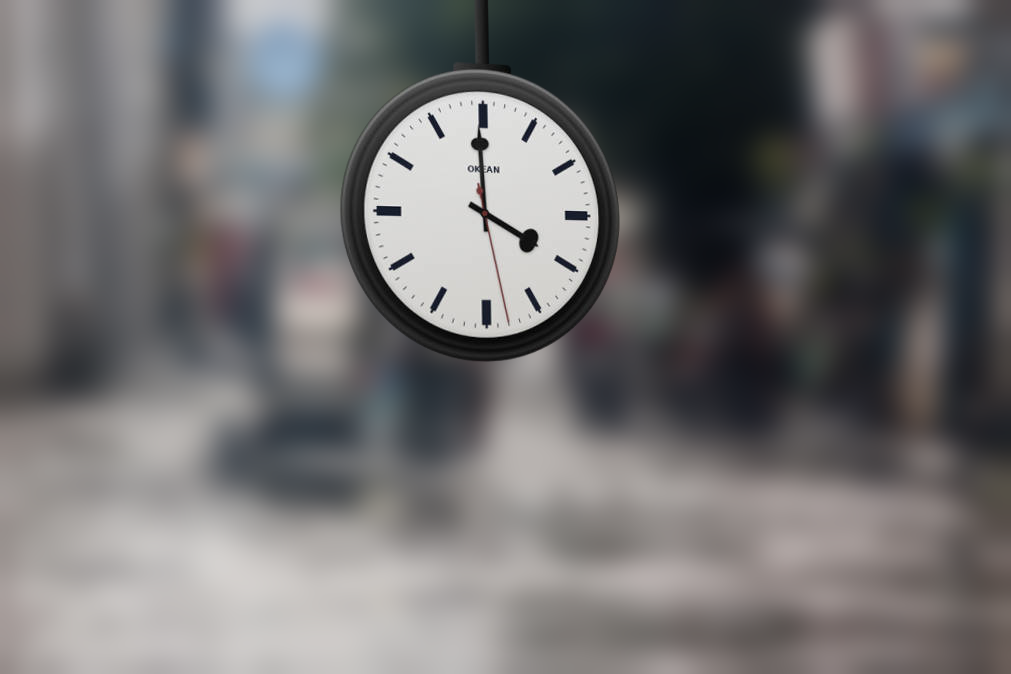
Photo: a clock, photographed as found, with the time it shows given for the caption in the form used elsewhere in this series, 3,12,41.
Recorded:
3,59,28
